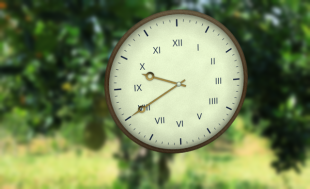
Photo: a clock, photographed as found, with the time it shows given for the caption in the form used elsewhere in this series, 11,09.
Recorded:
9,40
